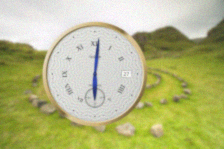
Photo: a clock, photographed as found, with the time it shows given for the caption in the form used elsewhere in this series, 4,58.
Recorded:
6,01
